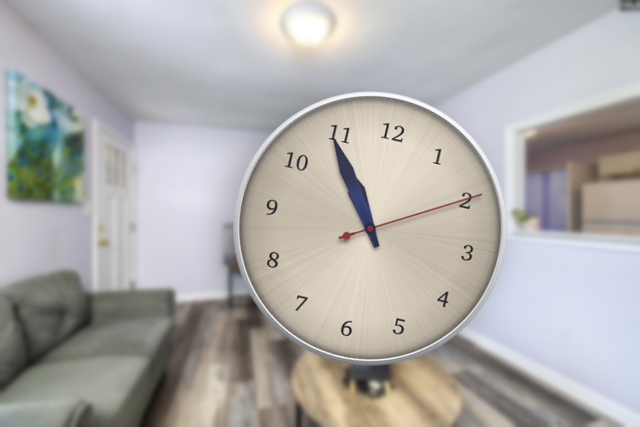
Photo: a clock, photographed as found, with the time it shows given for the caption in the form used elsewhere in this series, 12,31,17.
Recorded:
10,54,10
